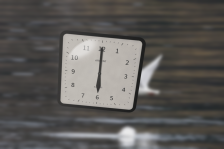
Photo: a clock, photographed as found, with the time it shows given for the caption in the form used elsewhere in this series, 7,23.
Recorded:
6,00
